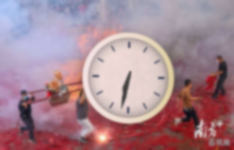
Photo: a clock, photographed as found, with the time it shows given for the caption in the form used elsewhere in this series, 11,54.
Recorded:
6,32
